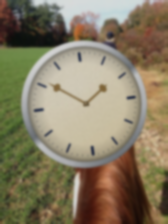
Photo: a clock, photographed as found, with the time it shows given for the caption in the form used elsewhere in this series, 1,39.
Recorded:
1,51
